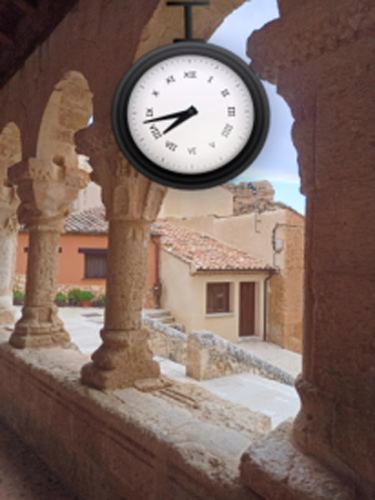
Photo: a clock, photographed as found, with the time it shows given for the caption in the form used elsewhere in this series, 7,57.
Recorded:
7,43
